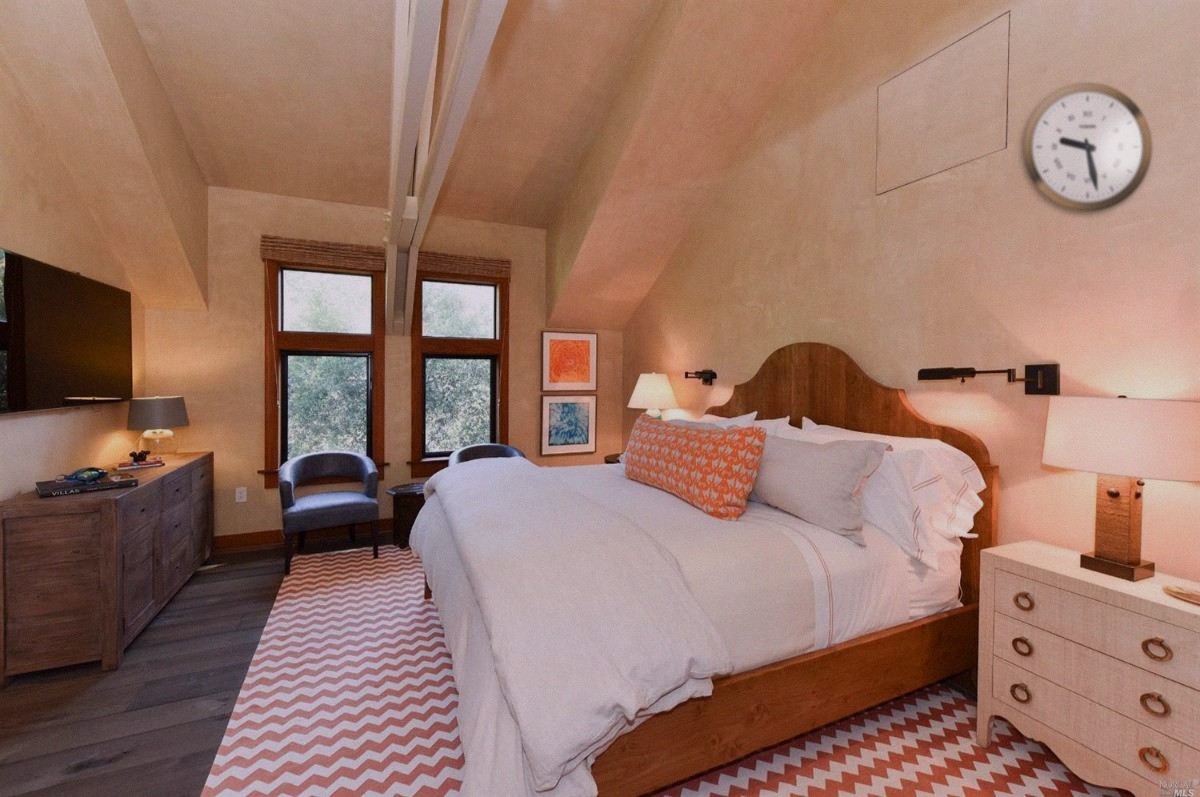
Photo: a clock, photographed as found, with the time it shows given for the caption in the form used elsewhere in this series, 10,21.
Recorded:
9,28
